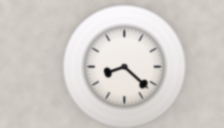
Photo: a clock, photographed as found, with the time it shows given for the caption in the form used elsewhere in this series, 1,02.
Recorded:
8,22
